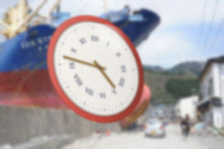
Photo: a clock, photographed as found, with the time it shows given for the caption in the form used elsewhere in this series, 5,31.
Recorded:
4,47
